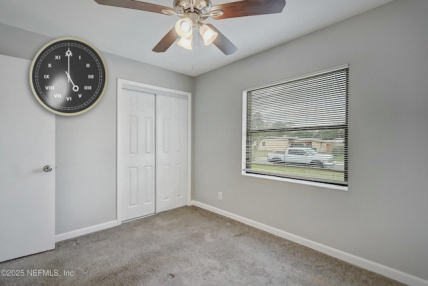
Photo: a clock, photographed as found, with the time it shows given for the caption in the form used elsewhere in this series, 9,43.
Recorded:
5,00
